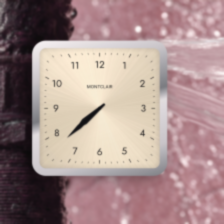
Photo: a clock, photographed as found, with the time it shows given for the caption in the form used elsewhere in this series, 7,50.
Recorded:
7,38
